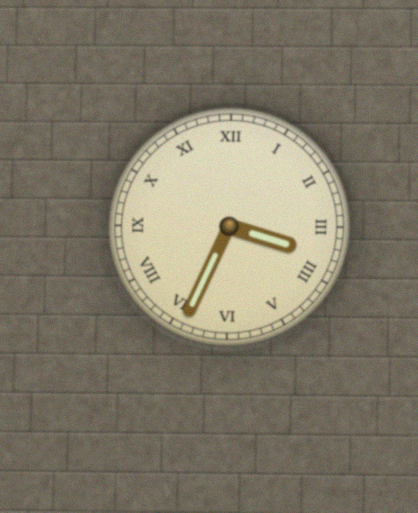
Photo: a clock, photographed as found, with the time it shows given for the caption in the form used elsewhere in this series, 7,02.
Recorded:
3,34
